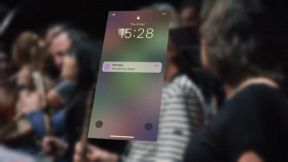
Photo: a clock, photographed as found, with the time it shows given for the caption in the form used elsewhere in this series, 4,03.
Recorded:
15,28
